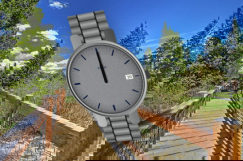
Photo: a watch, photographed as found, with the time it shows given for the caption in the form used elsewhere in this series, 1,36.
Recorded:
12,00
